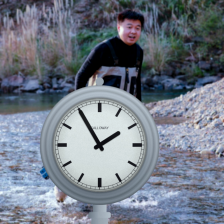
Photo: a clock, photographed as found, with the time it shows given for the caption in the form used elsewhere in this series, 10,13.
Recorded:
1,55
